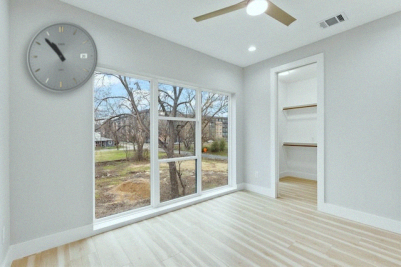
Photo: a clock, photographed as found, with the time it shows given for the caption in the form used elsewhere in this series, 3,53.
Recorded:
10,53
